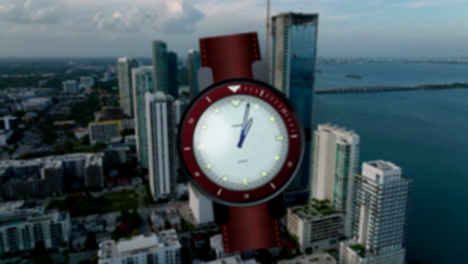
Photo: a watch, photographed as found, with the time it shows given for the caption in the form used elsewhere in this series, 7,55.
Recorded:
1,03
